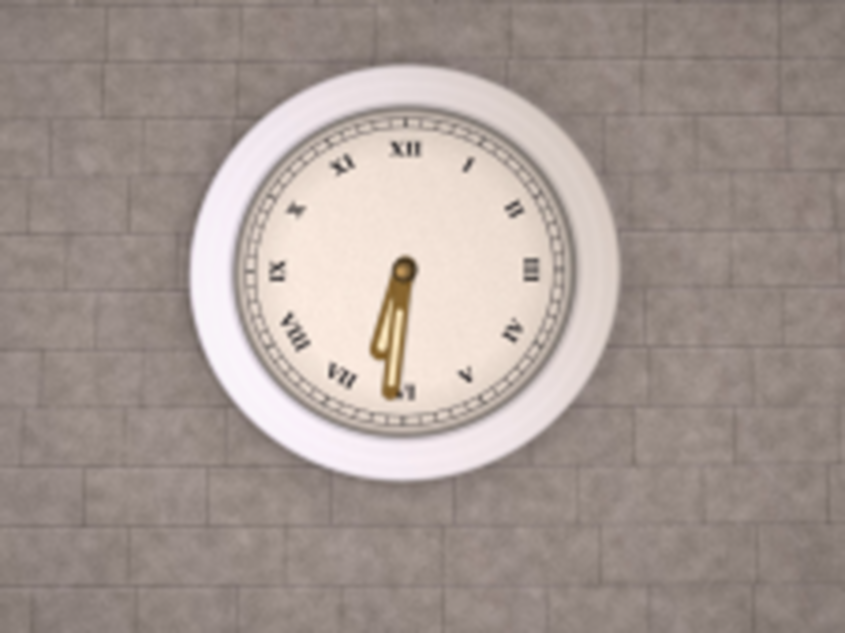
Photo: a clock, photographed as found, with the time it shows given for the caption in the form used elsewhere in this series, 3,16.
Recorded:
6,31
